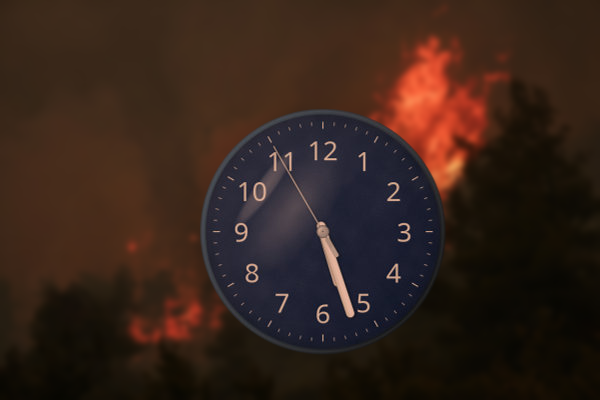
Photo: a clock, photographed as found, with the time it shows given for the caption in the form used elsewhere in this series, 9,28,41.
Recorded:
5,26,55
